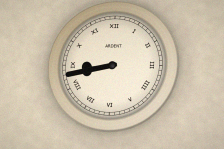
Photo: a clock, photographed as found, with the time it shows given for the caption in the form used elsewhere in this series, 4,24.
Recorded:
8,43
